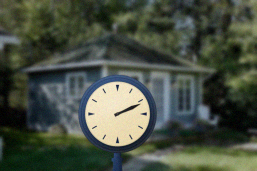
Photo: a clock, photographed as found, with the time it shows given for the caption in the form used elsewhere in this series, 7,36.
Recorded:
2,11
